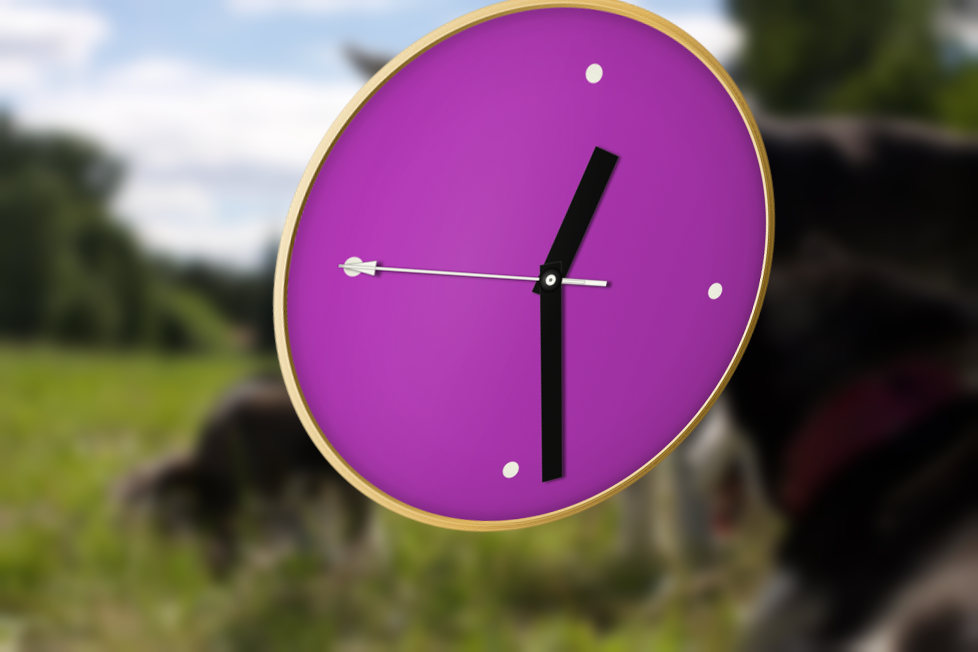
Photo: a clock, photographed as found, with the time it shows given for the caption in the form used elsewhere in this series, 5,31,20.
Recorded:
12,27,45
